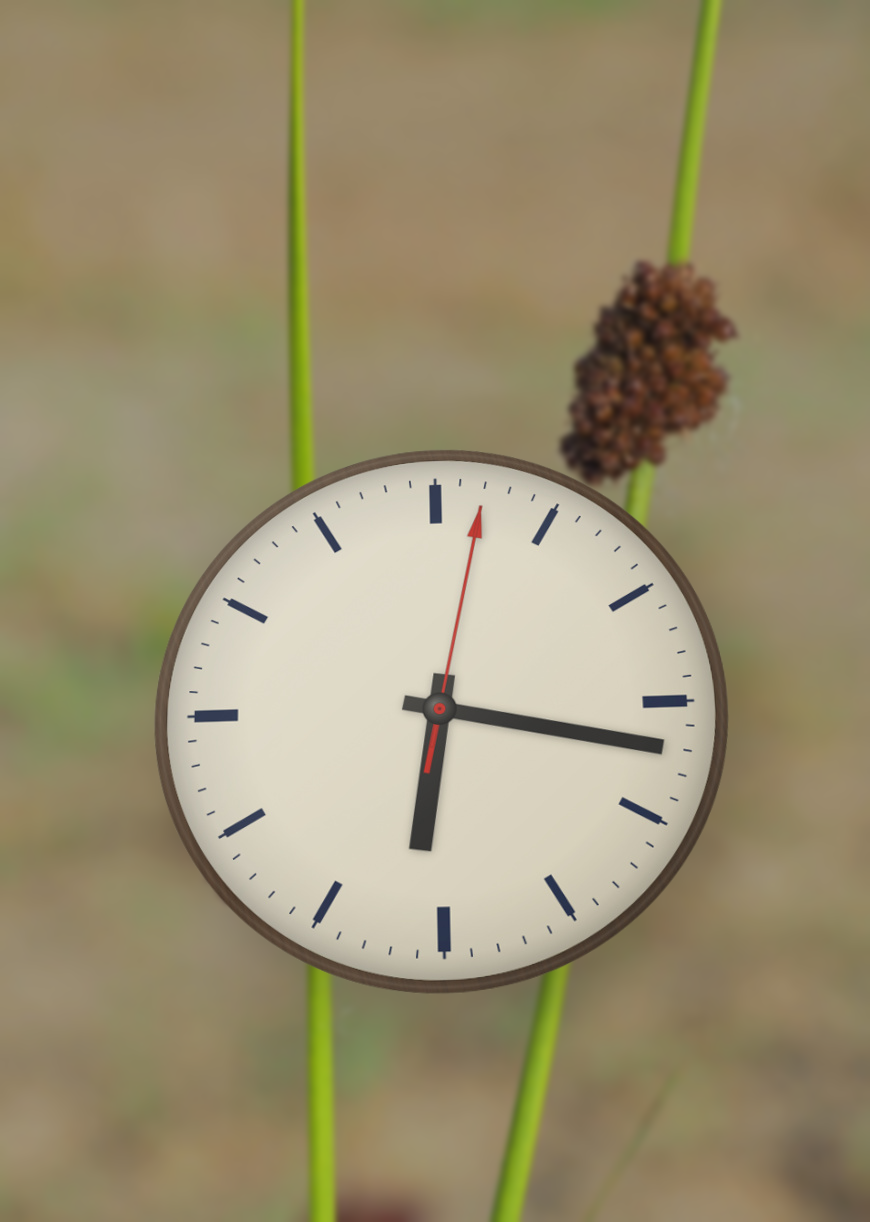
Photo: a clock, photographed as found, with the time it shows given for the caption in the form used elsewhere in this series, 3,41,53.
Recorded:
6,17,02
